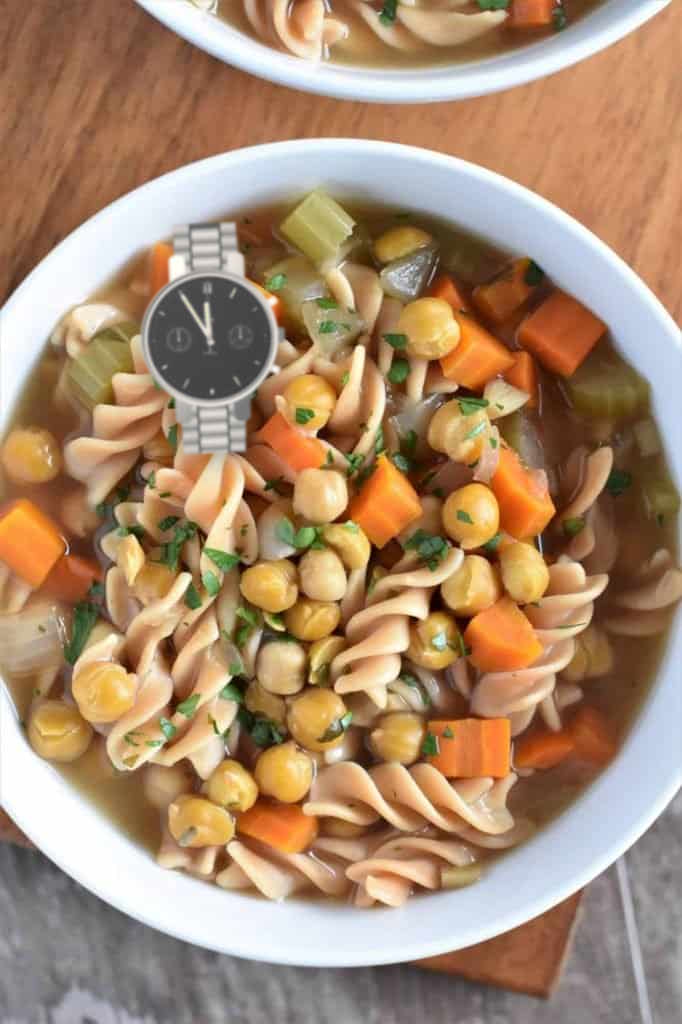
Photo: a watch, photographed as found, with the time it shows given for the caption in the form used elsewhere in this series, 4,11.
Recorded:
11,55
